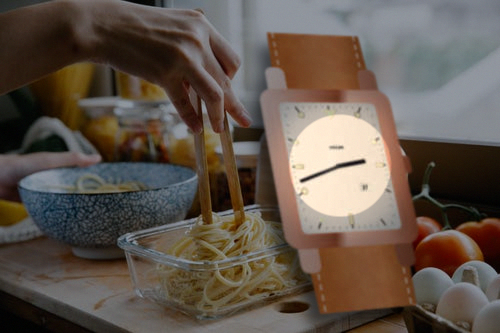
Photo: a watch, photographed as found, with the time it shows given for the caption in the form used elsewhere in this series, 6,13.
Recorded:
2,42
